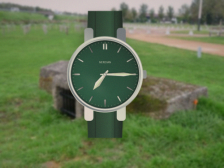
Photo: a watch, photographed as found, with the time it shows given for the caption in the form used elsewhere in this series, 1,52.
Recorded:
7,15
